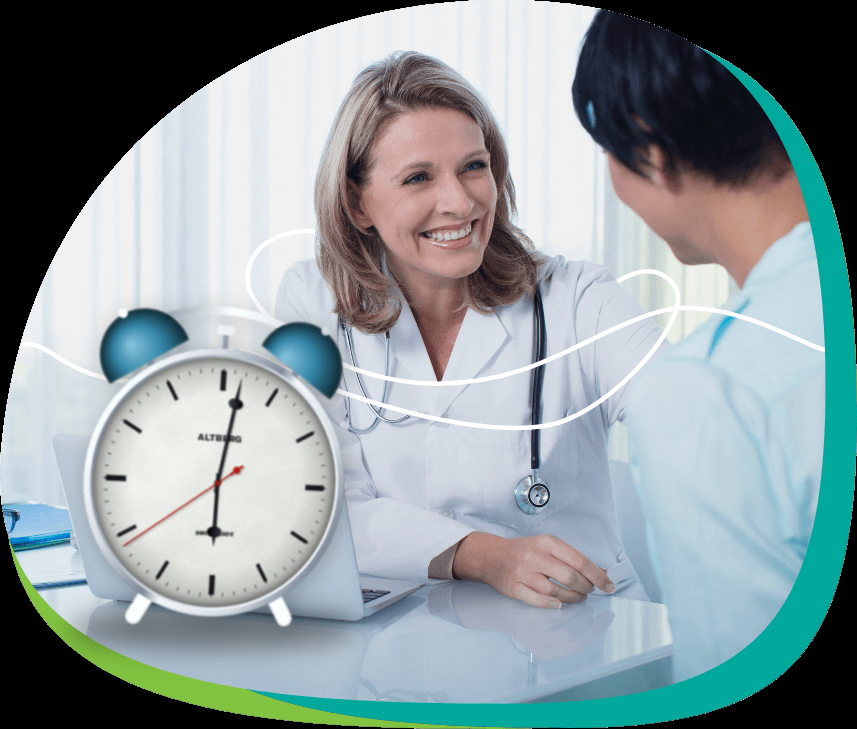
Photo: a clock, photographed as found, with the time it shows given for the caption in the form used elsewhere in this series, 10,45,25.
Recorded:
6,01,39
